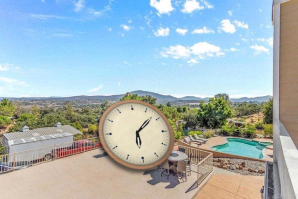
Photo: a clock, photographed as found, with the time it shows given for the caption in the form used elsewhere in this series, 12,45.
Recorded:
6,08
